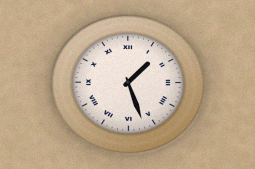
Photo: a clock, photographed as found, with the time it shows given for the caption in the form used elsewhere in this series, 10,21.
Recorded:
1,27
